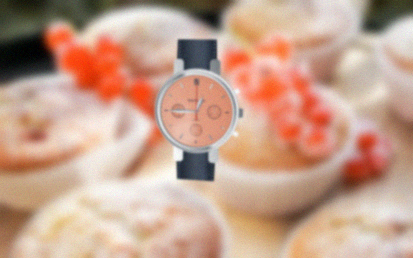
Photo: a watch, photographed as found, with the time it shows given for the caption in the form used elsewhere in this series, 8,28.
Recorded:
12,45
